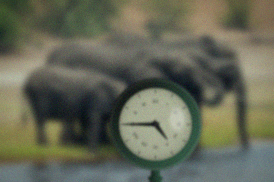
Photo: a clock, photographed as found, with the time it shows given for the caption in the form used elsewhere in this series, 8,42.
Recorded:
4,45
